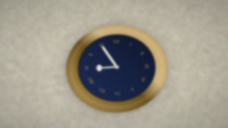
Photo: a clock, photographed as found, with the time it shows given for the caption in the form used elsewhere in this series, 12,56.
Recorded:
8,55
